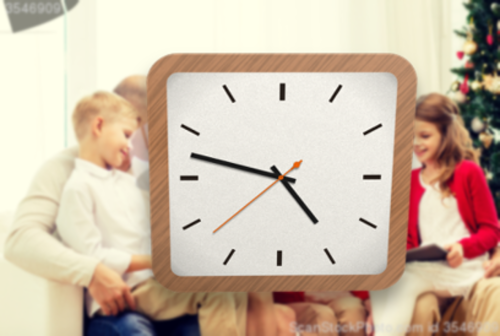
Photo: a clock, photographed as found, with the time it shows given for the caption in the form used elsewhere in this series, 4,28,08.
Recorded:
4,47,38
